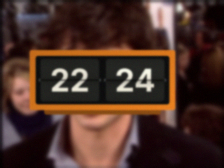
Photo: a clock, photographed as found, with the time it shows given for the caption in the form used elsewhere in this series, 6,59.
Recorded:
22,24
